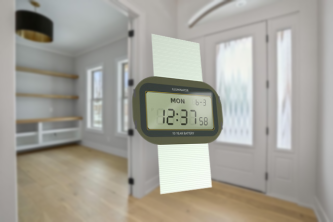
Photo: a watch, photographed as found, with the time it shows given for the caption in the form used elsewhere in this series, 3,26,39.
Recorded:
12,37,58
